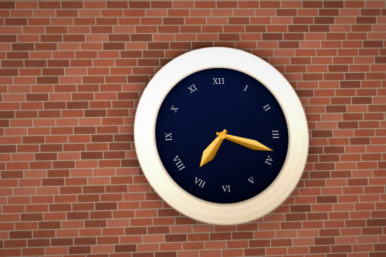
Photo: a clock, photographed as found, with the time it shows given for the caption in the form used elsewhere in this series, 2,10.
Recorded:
7,18
